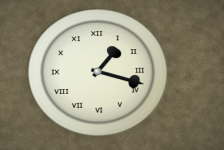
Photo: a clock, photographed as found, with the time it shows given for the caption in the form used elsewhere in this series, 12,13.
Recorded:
1,18
